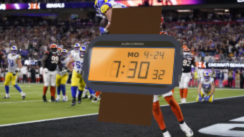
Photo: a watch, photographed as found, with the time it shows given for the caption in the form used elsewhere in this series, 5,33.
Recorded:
7,30
